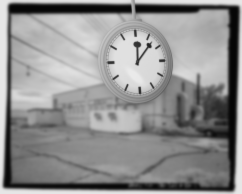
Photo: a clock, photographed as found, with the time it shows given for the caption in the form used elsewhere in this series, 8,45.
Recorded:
12,07
